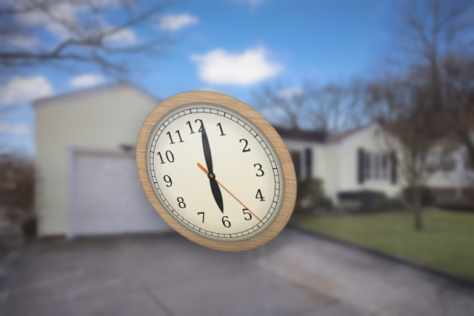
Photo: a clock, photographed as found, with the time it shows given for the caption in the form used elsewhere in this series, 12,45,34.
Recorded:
6,01,24
